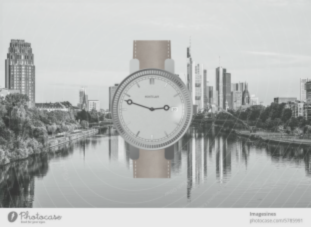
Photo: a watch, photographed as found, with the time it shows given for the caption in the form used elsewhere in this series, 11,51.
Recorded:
2,48
